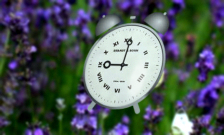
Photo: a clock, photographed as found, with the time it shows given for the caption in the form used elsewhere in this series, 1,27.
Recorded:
9,01
